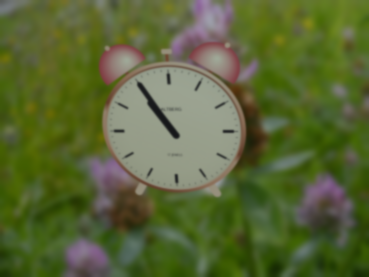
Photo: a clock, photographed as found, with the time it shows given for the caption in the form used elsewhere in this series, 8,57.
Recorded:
10,55
